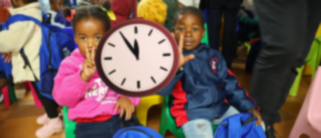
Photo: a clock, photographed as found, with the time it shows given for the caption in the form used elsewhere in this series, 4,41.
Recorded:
11,55
